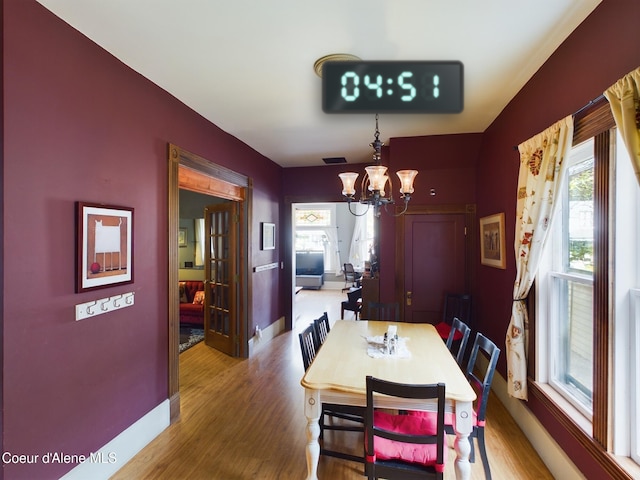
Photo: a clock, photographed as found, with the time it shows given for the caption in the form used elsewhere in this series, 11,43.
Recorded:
4,51
